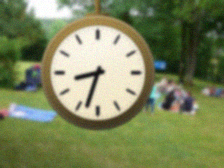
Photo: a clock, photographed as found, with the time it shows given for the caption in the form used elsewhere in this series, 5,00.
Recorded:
8,33
